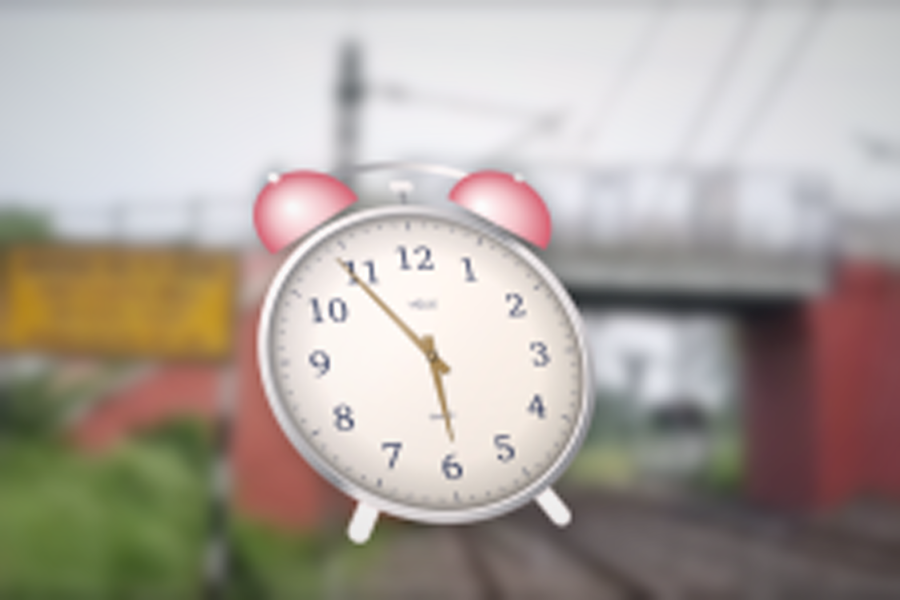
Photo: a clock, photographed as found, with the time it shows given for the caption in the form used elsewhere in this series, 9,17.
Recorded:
5,54
